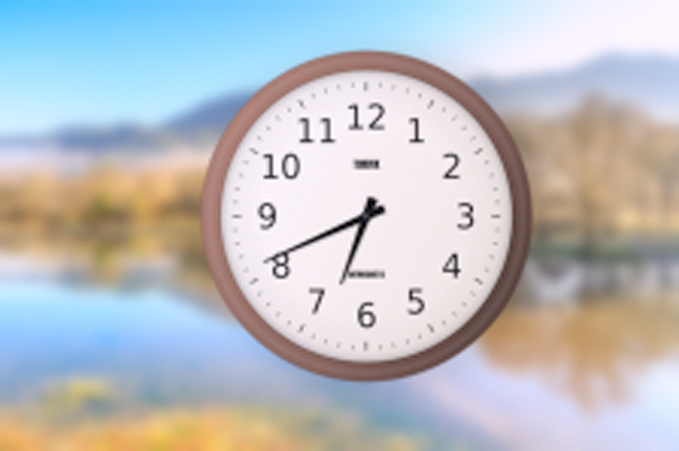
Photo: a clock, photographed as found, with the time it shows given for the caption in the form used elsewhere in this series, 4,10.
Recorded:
6,41
